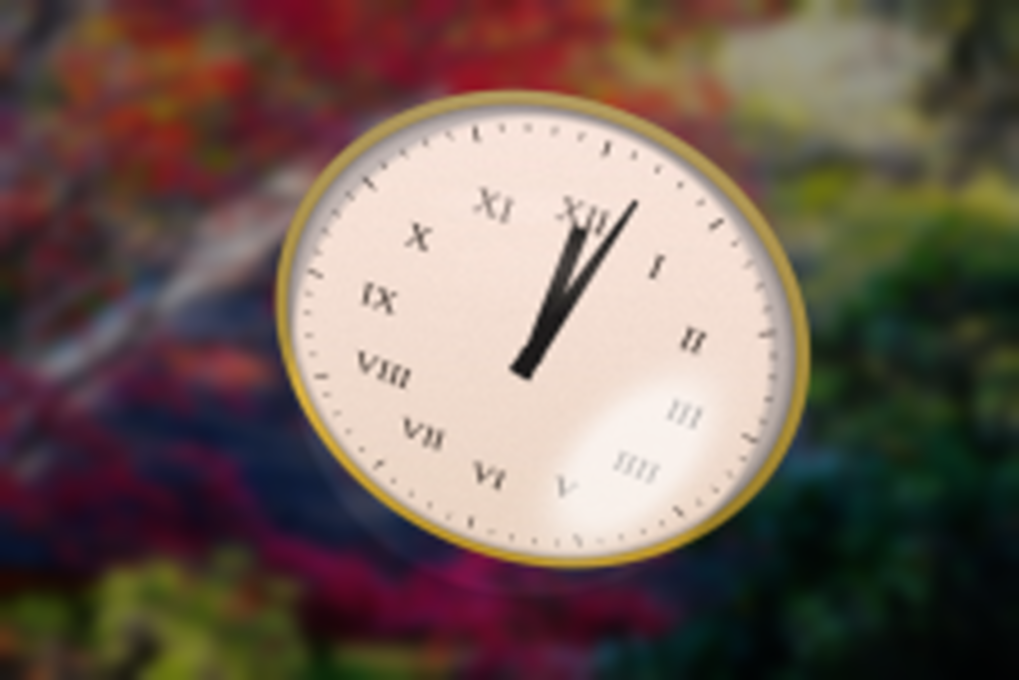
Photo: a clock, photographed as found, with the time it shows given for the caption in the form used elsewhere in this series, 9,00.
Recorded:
12,02
